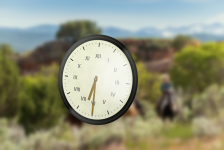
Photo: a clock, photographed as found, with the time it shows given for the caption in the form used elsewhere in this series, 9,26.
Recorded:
6,30
